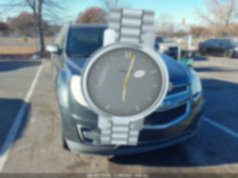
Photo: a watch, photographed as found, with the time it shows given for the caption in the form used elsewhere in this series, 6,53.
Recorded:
6,02
